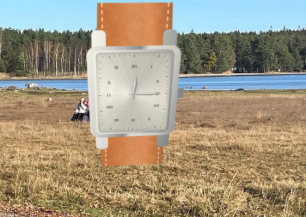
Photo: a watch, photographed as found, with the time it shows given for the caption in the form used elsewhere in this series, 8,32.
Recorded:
12,15
